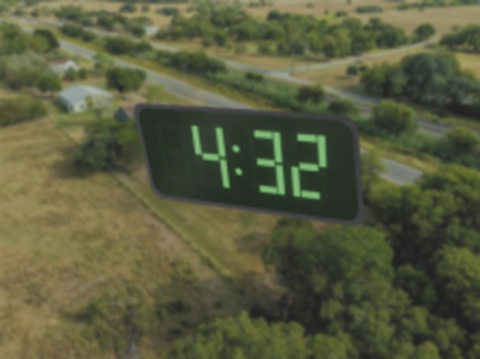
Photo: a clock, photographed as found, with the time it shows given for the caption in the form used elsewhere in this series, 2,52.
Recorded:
4,32
